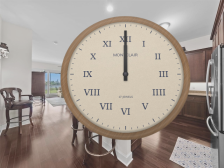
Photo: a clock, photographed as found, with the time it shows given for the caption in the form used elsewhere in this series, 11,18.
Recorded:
12,00
